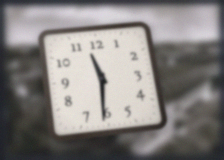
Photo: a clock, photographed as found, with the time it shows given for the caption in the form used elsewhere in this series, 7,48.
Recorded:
11,31
